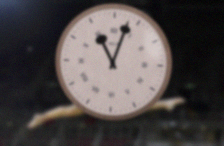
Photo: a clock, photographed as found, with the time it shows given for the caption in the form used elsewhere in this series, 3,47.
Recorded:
11,03
